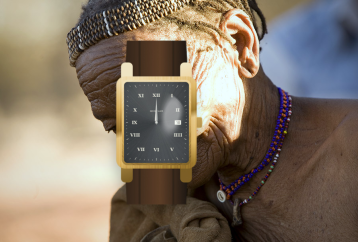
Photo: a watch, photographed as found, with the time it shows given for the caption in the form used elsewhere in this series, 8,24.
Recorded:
12,00
